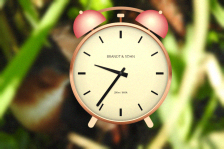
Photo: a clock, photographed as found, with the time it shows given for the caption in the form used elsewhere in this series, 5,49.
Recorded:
9,36
